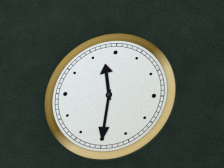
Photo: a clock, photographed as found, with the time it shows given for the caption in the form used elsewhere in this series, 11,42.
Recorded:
11,30
